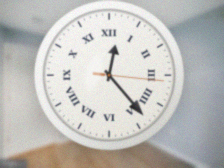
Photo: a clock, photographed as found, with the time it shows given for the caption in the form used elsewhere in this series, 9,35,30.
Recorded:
12,23,16
